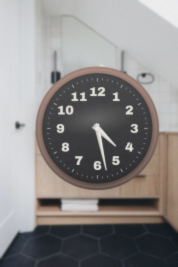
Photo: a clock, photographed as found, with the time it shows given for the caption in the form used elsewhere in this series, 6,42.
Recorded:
4,28
